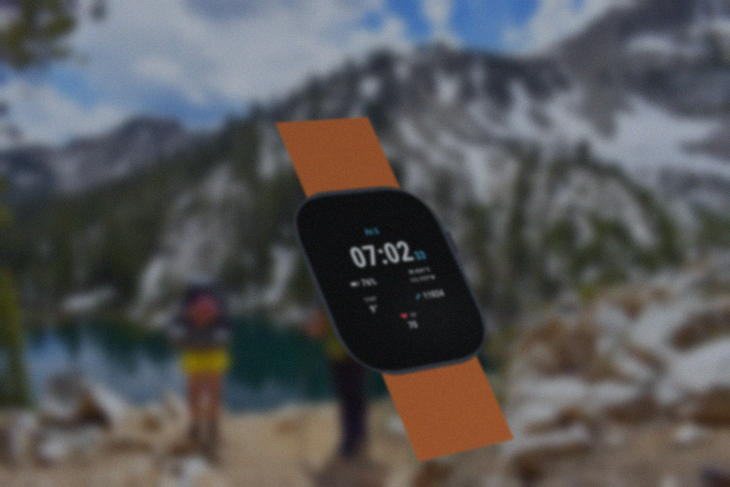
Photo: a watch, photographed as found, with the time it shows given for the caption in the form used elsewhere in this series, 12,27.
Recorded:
7,02
